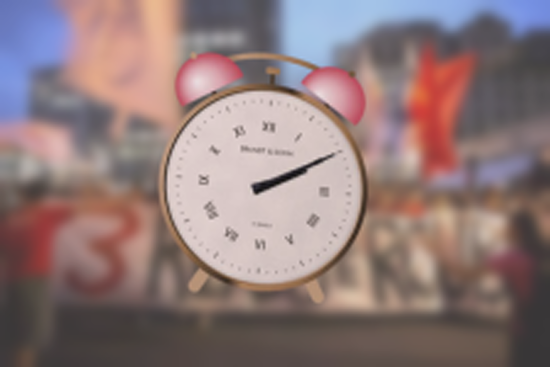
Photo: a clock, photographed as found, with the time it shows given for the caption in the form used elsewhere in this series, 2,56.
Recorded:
2,10
